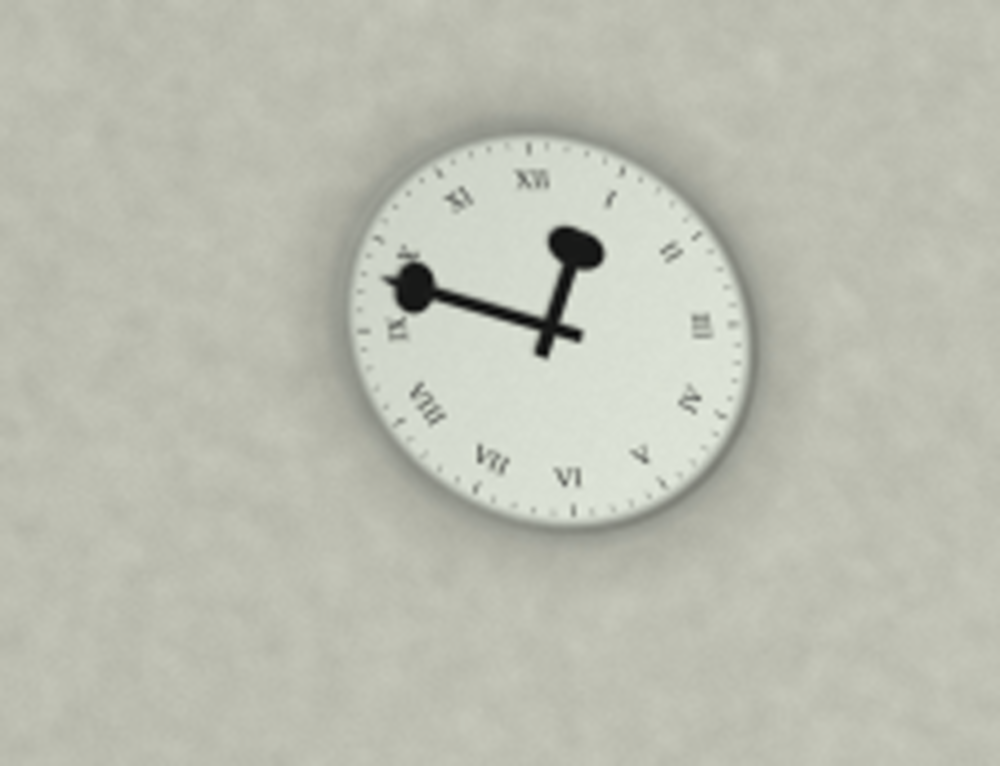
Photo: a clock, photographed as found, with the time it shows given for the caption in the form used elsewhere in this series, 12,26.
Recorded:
12,48
